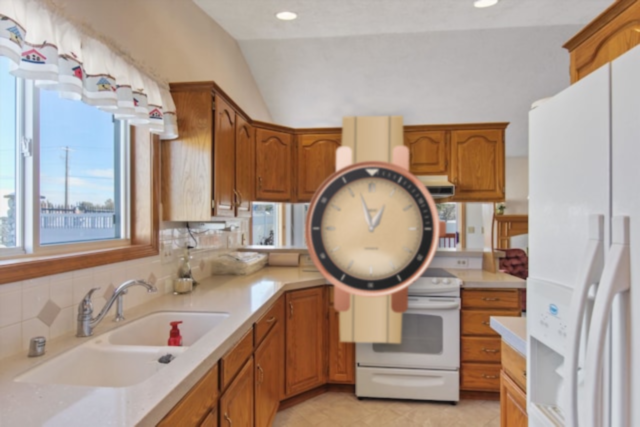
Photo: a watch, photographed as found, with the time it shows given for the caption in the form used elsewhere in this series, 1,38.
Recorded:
12,57
